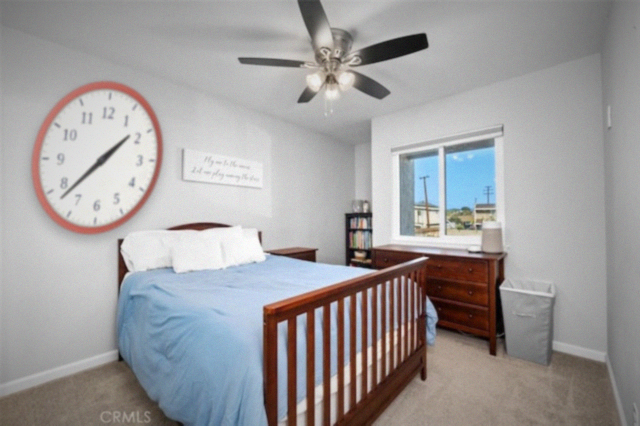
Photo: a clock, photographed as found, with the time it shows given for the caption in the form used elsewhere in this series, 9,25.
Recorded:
1,38
